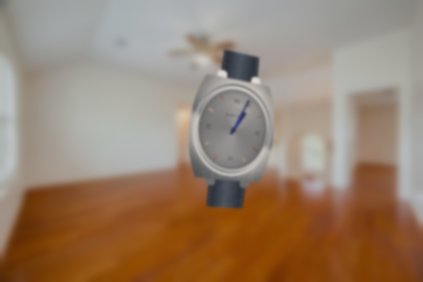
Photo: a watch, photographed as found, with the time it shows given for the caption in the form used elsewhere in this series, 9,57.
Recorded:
1,04
